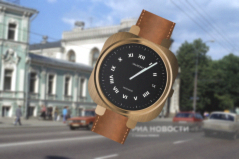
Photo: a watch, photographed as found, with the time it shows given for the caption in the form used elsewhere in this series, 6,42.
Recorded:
1,06
